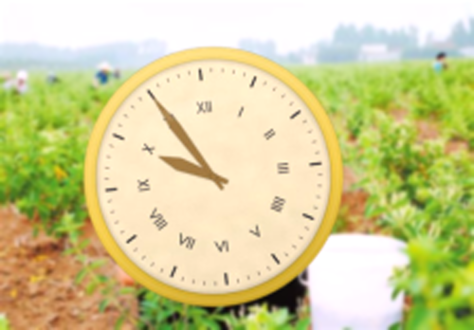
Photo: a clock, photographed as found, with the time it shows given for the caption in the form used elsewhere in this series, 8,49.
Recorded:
9,55
